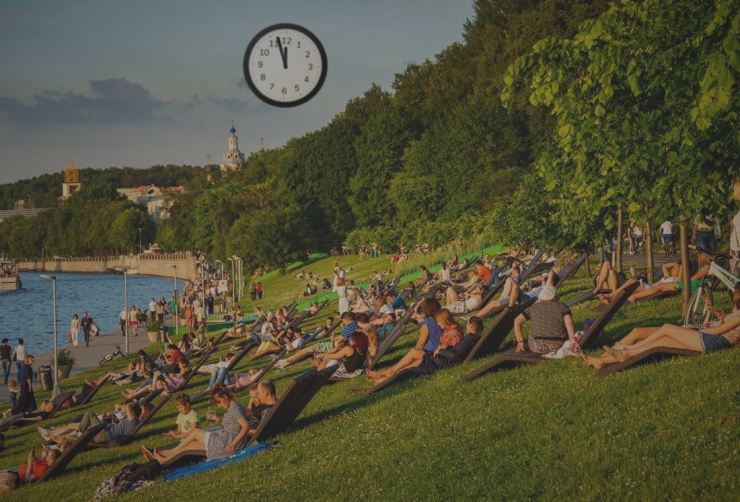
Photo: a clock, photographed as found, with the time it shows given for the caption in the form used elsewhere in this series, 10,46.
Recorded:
11,57
